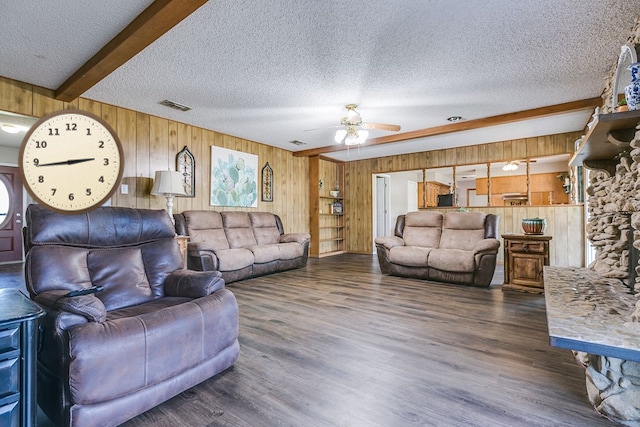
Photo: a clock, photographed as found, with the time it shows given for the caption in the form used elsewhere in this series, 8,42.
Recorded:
2,44
